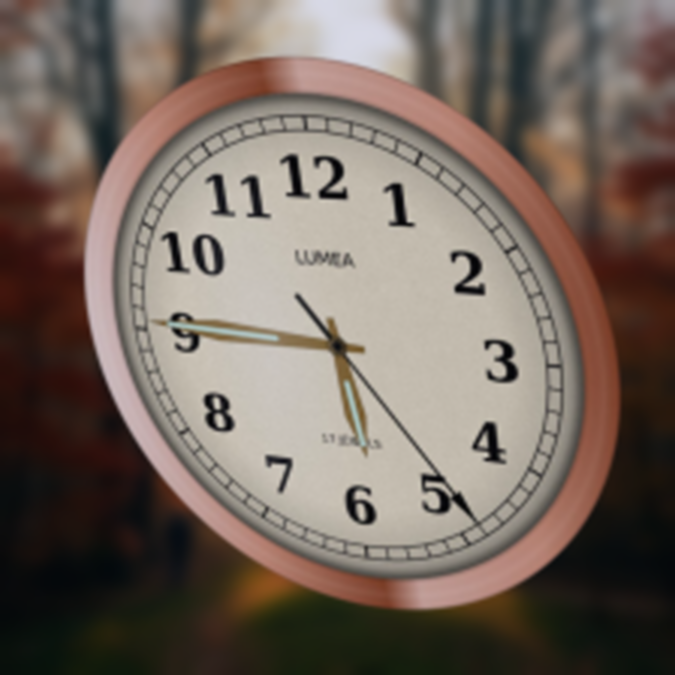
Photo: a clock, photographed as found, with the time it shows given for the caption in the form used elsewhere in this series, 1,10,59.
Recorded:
5,45,24
